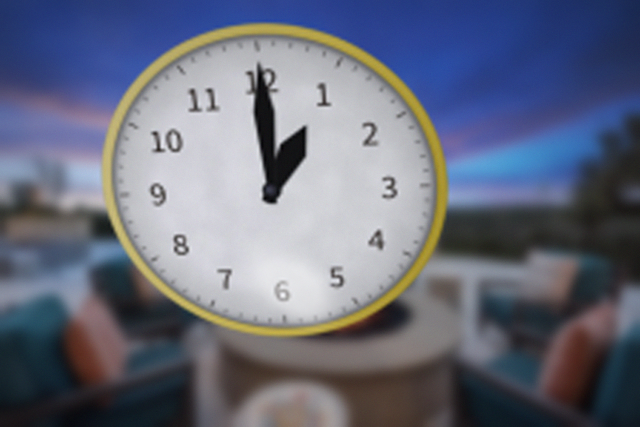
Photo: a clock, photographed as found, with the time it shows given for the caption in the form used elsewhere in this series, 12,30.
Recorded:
1,00
